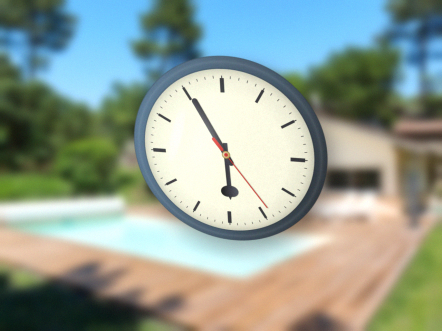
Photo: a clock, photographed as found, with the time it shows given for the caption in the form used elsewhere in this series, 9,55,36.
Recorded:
5,55,24
